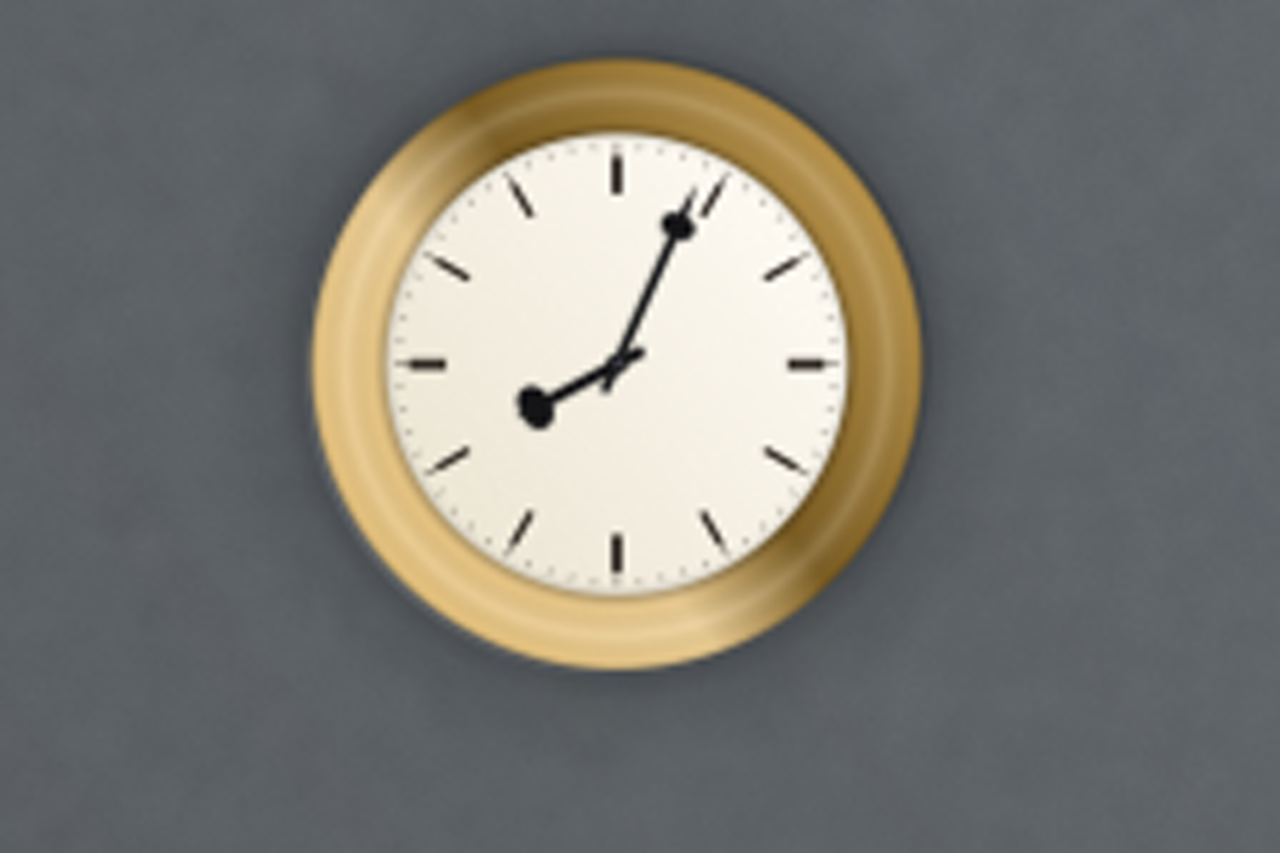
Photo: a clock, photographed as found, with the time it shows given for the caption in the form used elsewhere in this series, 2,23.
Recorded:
8,04
